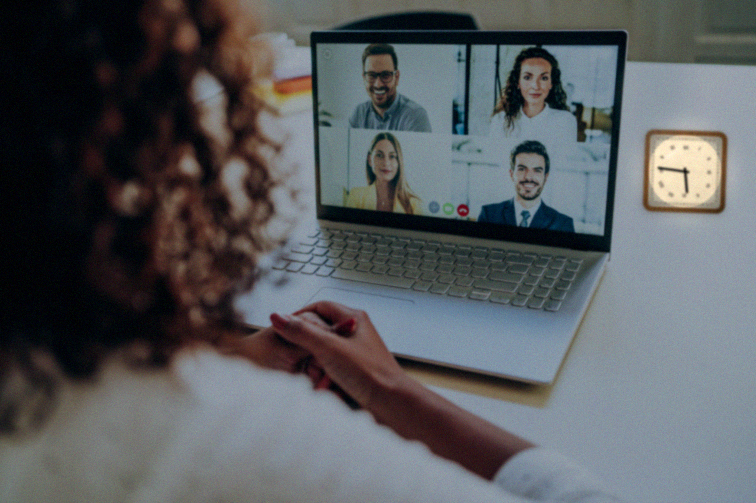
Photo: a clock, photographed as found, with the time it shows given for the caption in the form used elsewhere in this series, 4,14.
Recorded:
5,46
